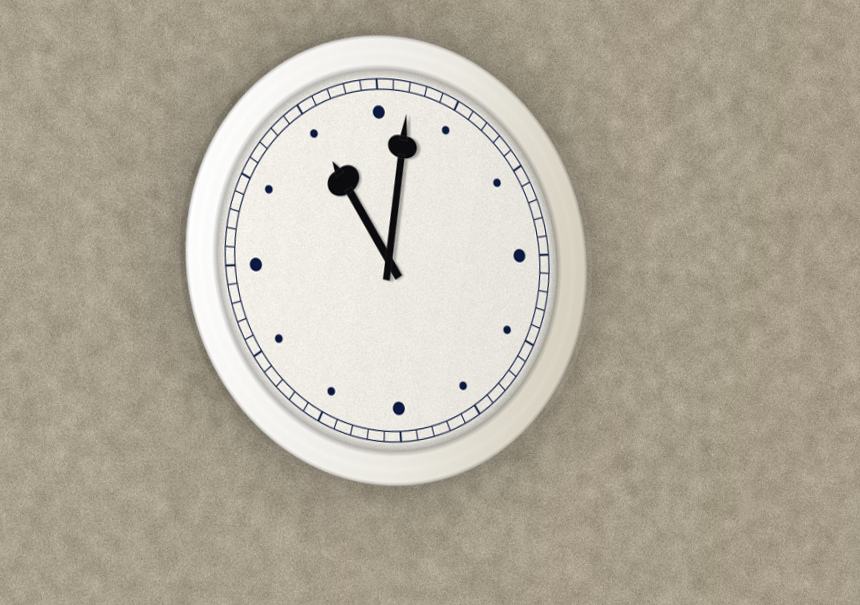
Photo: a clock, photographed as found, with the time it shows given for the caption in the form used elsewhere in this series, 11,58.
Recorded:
11,02
